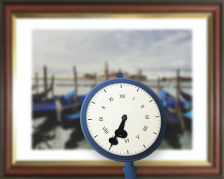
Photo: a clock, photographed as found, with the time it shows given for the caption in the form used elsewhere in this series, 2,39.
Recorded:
6,35
